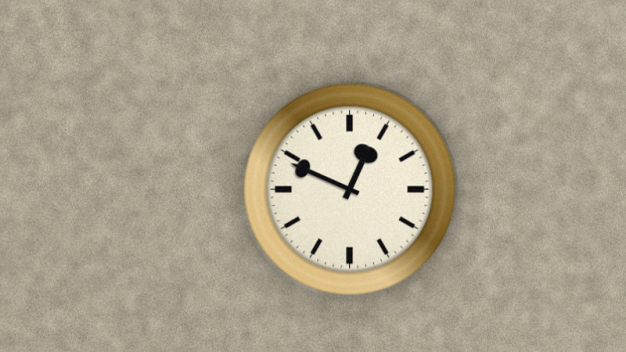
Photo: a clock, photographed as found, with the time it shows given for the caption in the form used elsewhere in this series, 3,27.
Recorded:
12,49
